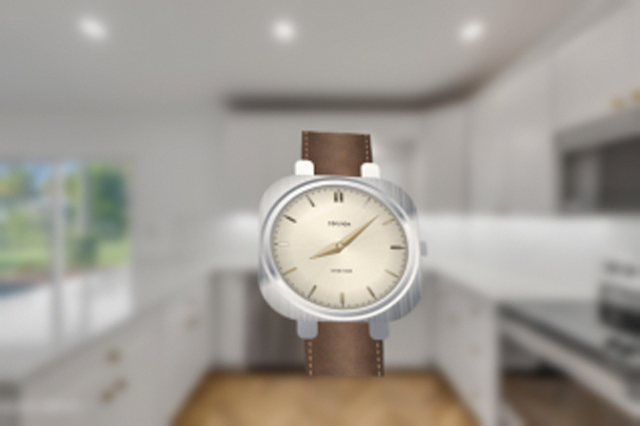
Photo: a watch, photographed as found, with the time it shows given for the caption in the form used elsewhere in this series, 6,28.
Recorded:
8,08
